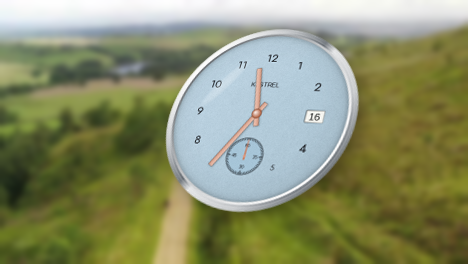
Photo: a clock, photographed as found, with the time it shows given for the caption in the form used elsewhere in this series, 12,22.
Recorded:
11,35
